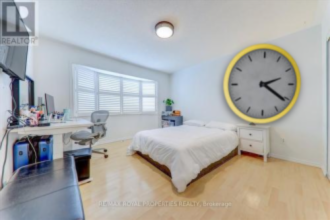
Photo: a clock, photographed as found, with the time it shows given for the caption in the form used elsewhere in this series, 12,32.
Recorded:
2,21
